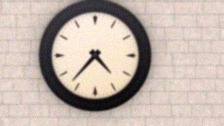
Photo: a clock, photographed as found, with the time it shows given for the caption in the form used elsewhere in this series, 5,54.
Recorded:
4,37
